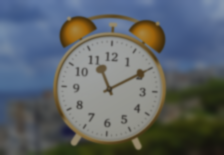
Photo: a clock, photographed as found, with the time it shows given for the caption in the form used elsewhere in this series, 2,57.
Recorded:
11,10
